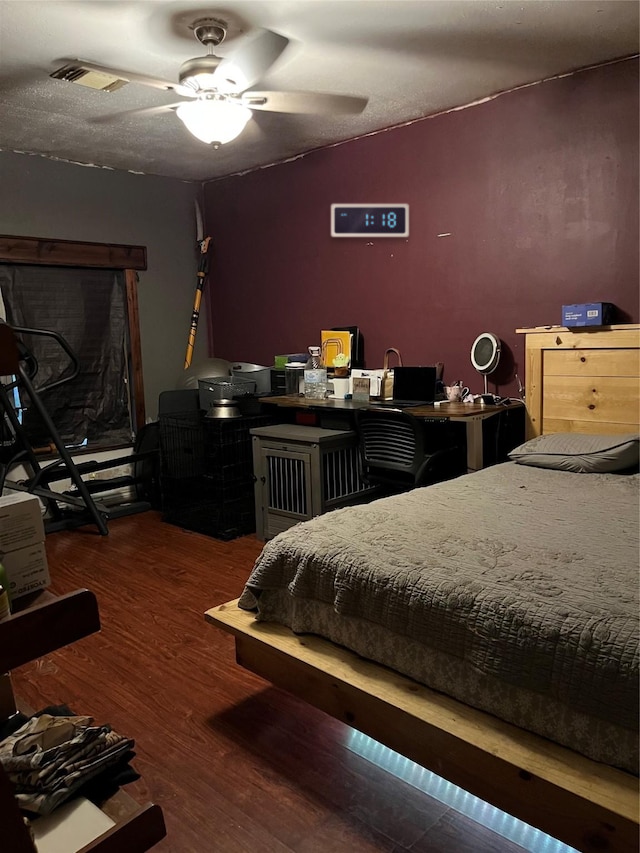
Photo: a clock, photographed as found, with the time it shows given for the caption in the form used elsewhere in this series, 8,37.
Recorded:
1,18
